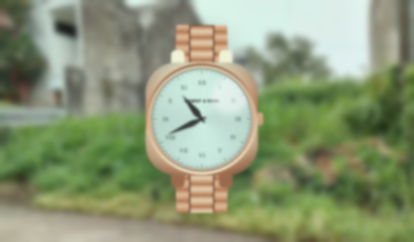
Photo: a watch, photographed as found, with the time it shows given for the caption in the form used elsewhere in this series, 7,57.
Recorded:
10,41
